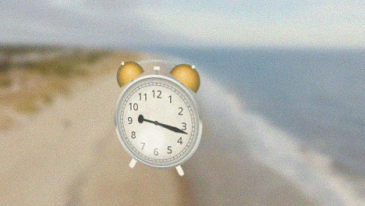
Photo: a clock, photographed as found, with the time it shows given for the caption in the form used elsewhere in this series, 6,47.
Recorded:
9,17
